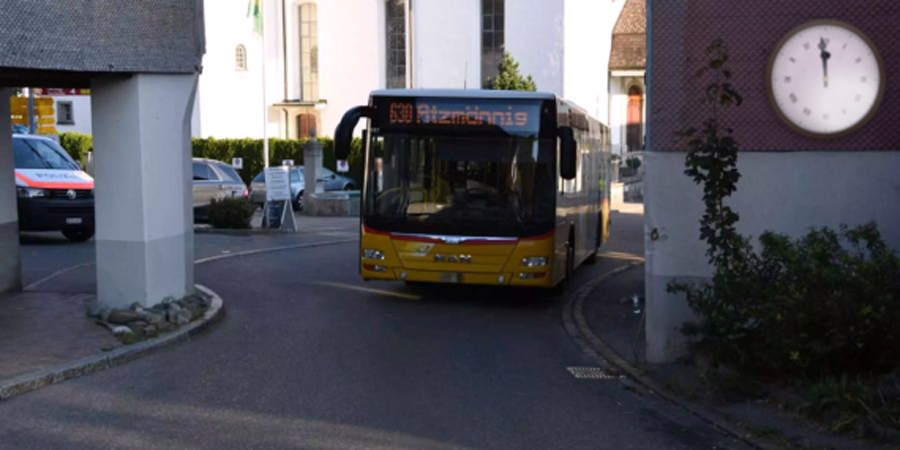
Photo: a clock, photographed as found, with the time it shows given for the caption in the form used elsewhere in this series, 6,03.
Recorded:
11,59
